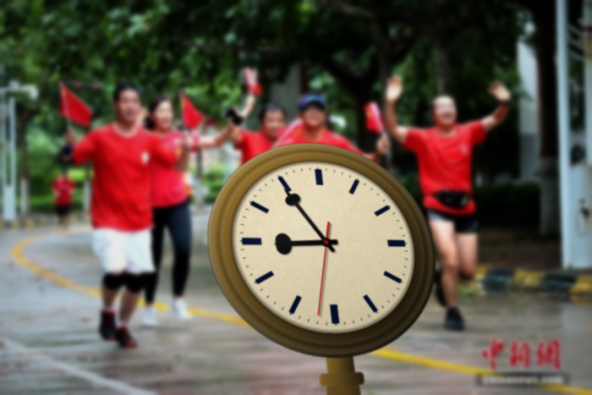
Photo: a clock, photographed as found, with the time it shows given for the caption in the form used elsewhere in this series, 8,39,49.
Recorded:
8,54,32
